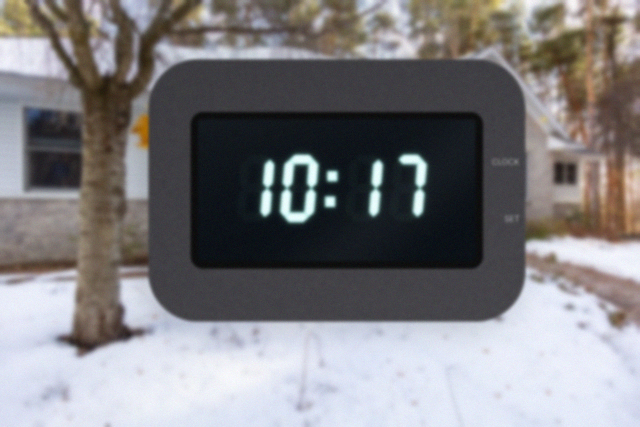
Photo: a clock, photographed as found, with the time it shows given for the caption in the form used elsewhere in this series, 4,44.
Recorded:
10,17
